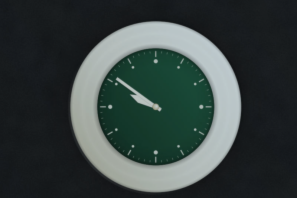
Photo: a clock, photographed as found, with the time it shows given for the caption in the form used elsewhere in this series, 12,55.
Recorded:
9,51
